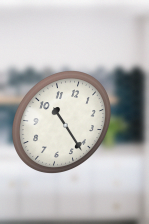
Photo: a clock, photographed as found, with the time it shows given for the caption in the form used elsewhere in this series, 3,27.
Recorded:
10,22
